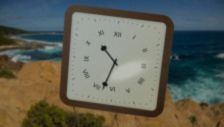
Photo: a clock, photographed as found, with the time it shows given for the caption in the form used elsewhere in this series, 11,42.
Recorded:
10,33
